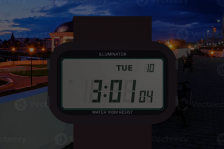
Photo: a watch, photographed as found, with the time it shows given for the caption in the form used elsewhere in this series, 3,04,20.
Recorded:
3,01,04
